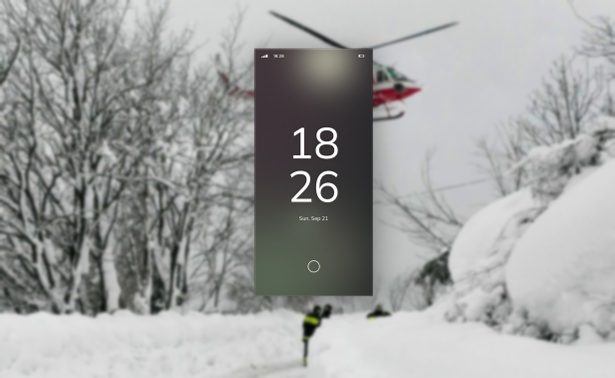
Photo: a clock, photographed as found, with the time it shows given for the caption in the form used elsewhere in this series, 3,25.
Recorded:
18,26
